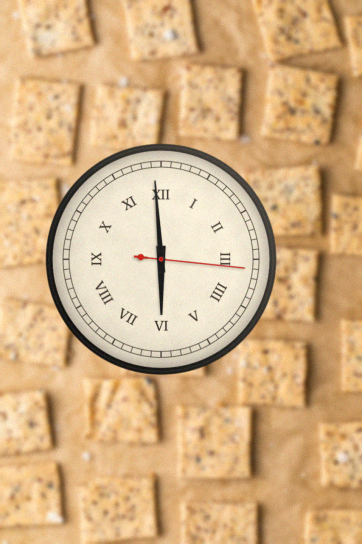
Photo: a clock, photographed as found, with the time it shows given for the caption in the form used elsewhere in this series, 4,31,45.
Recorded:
5,59,16
